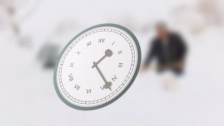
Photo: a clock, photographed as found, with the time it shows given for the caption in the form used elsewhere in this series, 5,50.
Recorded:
1,23
